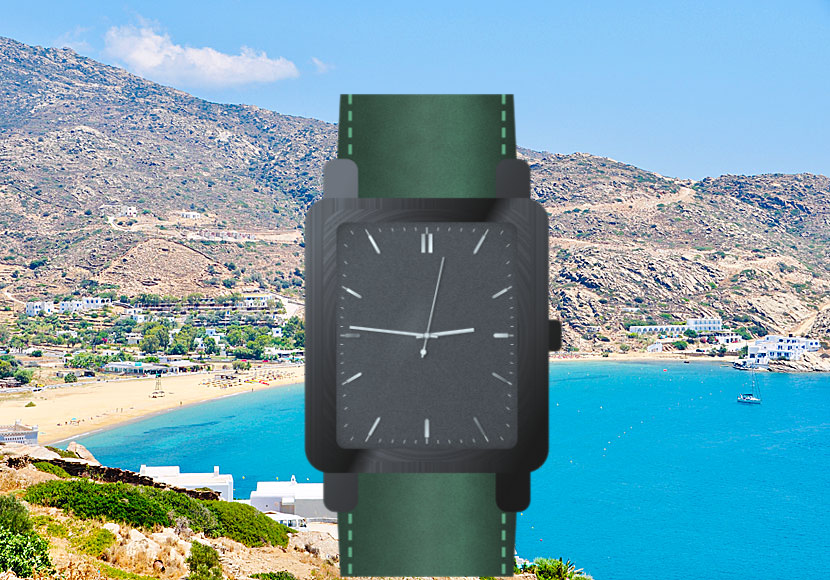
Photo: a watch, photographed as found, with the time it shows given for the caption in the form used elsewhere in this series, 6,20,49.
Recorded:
2,46,02
